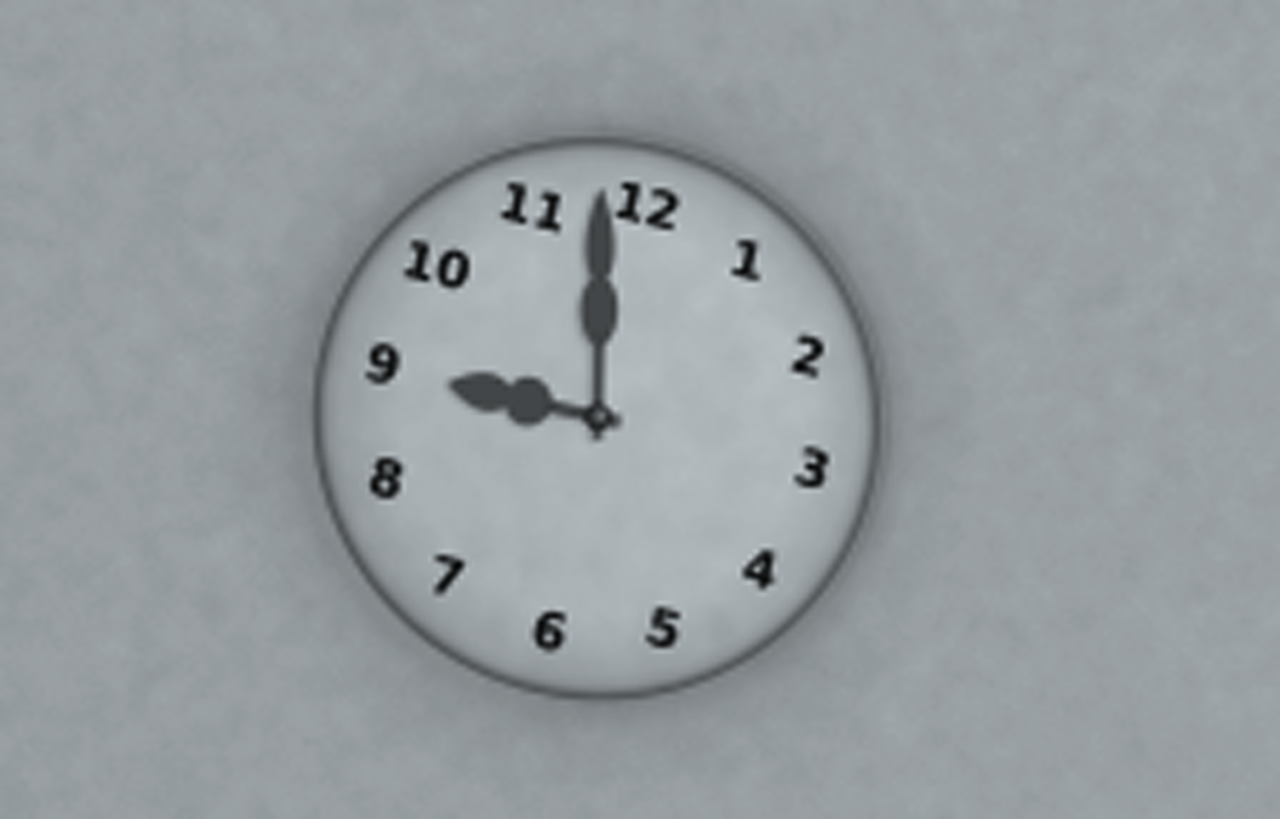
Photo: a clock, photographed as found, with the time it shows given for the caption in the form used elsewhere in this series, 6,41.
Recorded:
8,58
